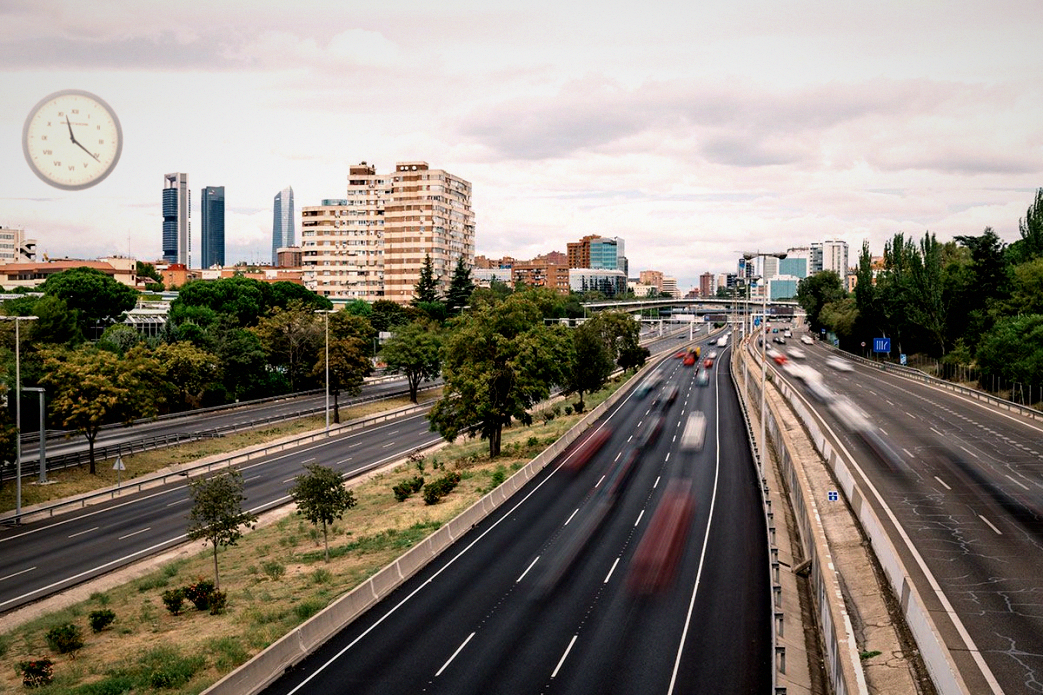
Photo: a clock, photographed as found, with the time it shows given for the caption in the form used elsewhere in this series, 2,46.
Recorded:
11,21
